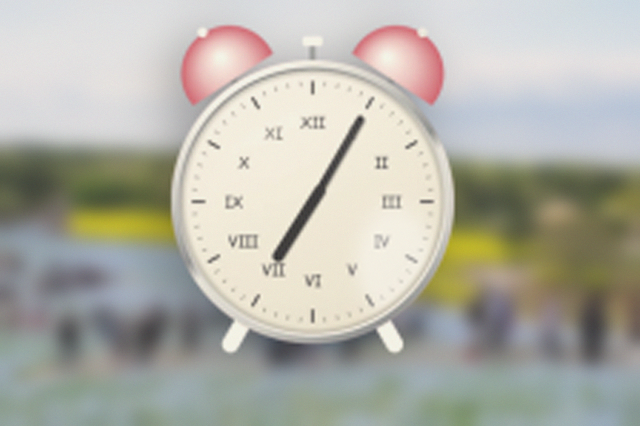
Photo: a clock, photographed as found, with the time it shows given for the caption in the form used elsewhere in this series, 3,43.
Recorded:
7,05
